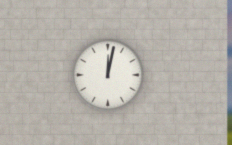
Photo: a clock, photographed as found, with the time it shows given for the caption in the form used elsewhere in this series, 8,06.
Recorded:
12,02
